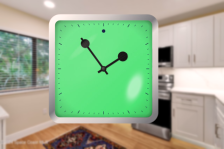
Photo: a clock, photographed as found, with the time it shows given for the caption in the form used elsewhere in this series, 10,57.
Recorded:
1,54
